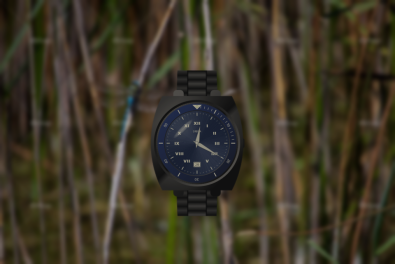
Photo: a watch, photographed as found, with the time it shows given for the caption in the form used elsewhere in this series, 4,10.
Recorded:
12,20
